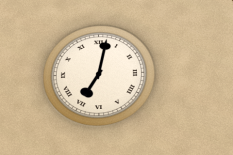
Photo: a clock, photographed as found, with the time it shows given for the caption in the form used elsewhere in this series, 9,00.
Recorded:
7,02
